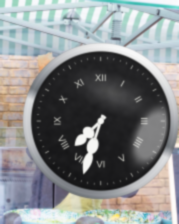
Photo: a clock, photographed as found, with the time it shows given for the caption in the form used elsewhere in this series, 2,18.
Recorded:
7,33
